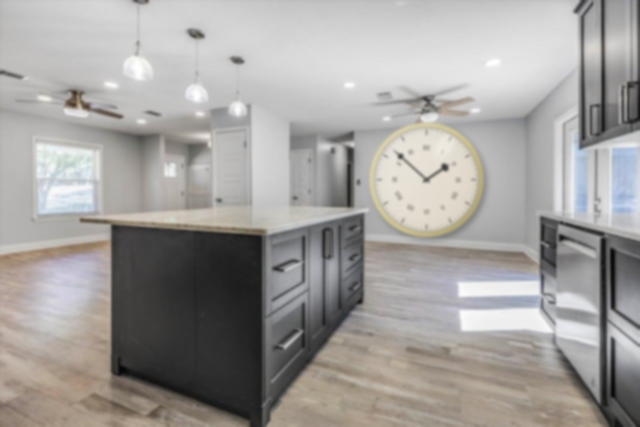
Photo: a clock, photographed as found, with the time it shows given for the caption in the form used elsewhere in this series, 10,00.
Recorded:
1,52
